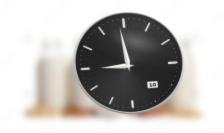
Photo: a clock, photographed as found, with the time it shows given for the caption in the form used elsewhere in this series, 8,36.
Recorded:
8,59
